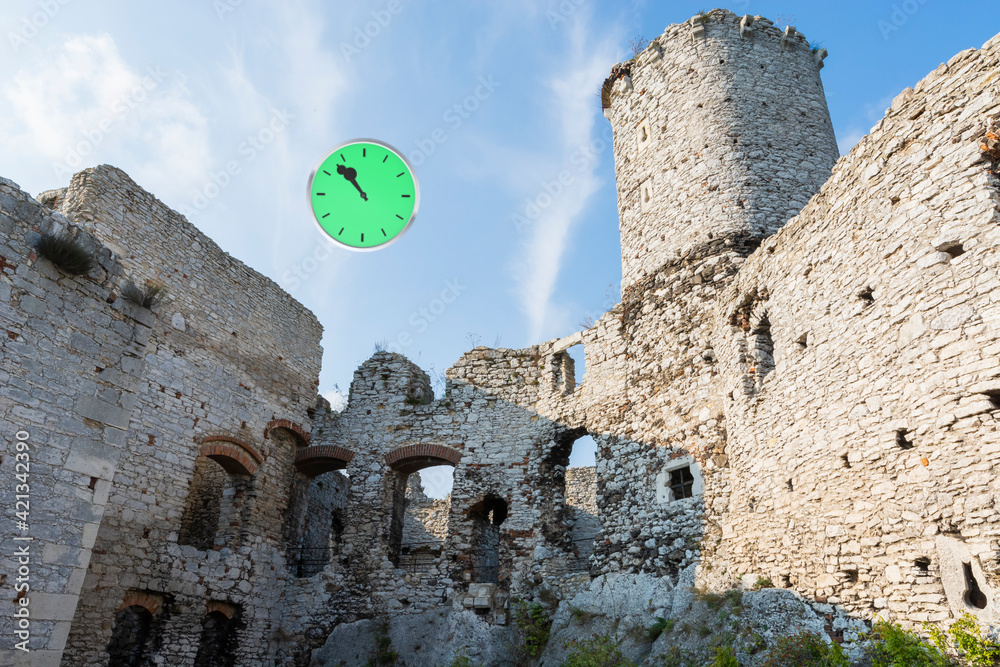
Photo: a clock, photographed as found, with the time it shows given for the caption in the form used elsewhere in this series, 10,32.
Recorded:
10,53
